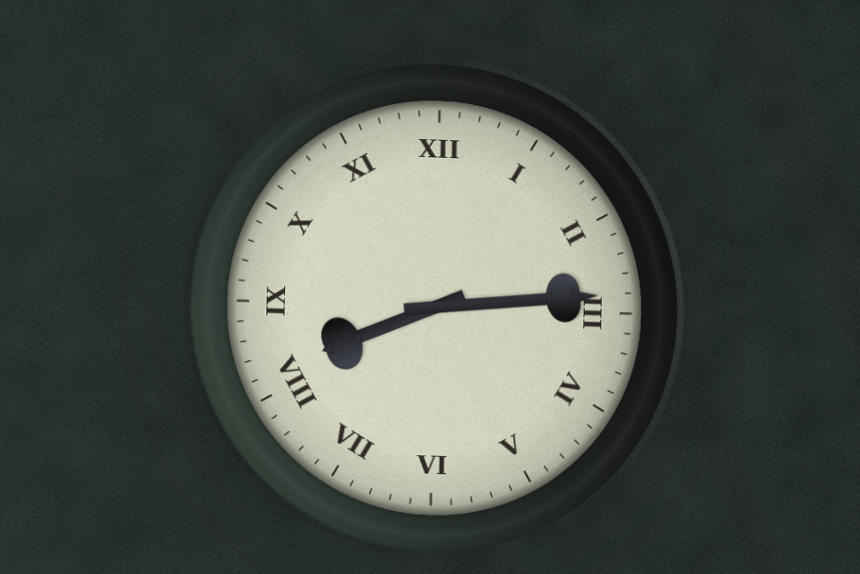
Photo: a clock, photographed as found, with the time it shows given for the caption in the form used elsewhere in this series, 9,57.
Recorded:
8,14
